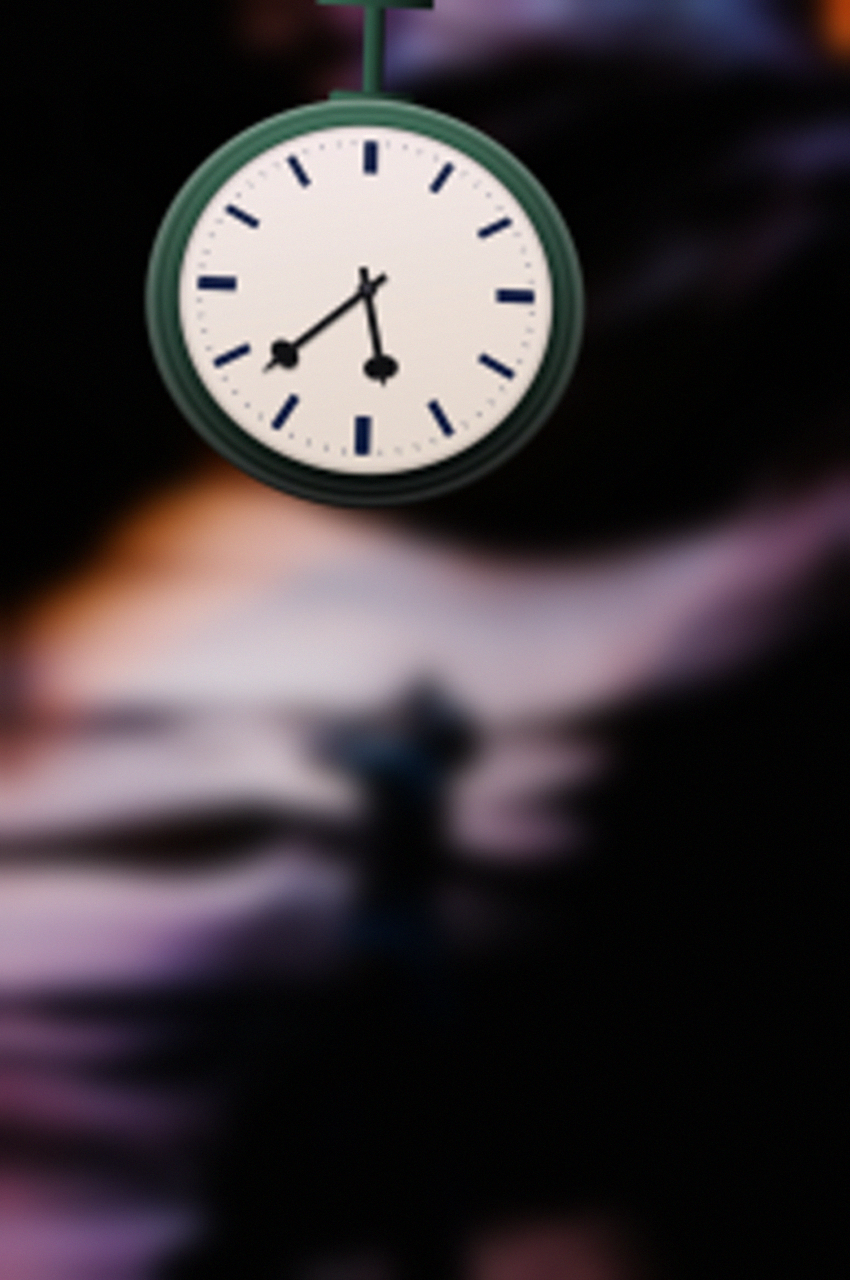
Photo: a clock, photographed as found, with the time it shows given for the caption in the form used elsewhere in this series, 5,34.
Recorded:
5,38
